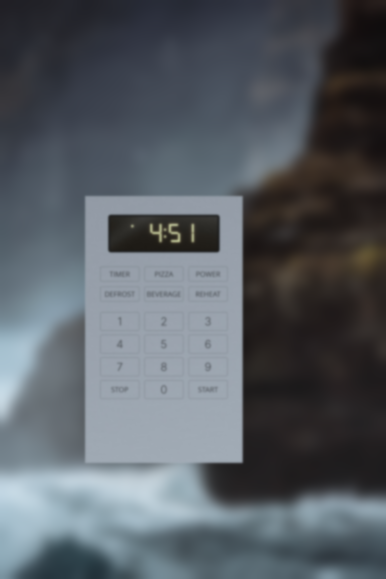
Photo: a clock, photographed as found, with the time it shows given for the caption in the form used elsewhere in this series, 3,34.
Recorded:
4,51
